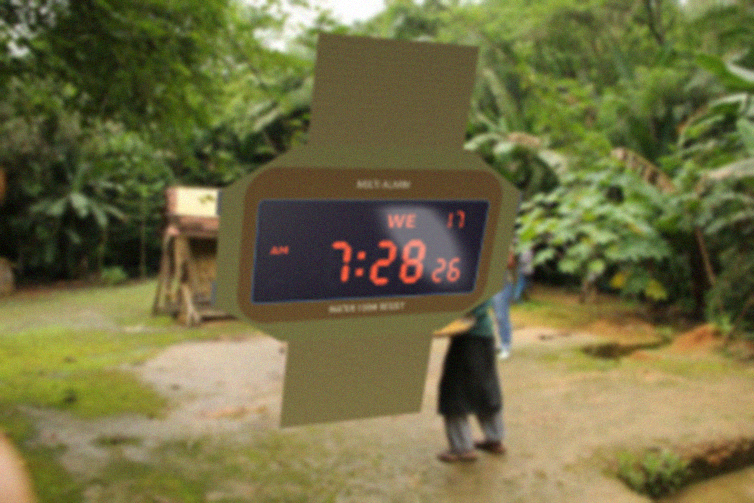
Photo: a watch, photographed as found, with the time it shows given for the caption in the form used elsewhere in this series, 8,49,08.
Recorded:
7,28,26
